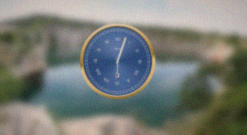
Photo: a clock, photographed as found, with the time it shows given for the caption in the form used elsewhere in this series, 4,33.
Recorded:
6,03
